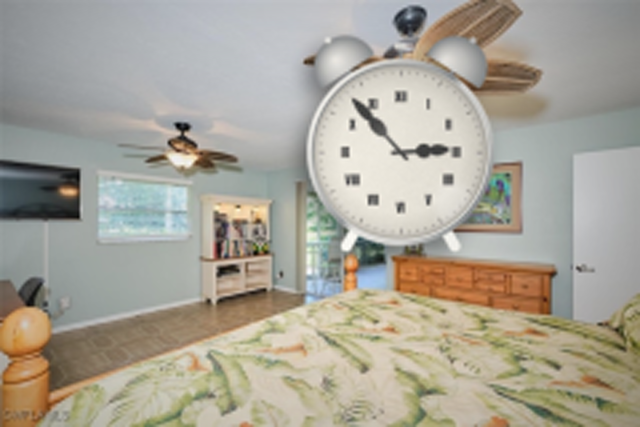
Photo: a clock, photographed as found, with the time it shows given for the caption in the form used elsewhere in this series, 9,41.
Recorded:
2,53
